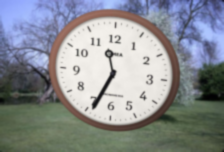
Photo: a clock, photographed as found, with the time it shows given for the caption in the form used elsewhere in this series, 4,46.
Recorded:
11,34
